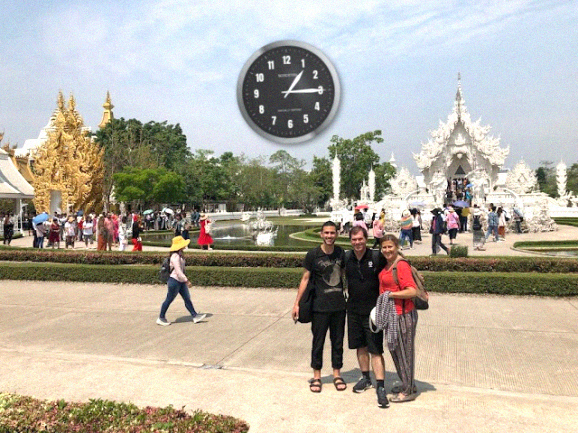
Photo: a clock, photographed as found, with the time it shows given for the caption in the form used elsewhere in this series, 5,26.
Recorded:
1,15
